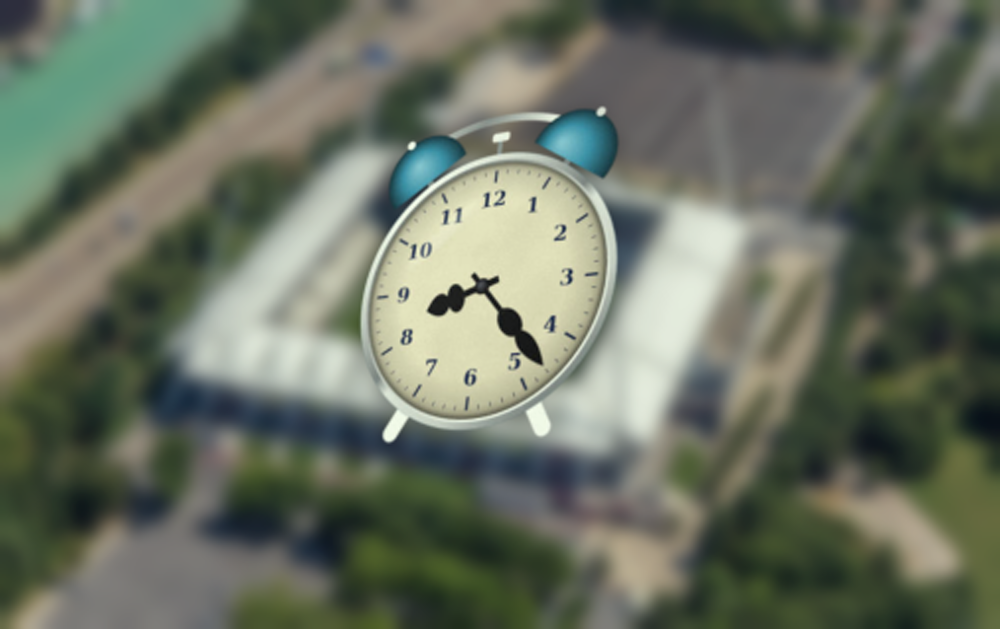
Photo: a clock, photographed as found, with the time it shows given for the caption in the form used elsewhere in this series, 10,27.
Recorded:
8,23
